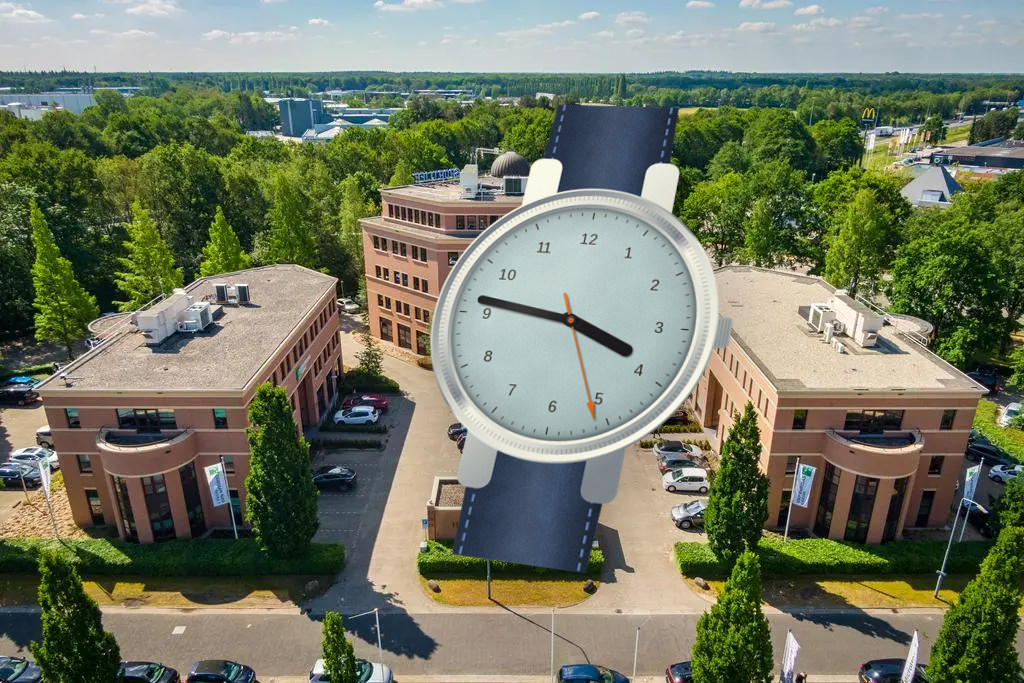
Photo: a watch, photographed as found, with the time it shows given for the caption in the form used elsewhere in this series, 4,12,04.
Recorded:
3,46,26
